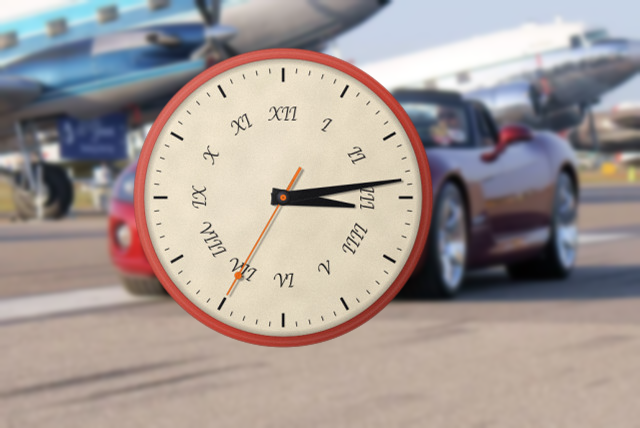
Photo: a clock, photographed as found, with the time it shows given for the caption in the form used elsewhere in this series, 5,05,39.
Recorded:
3,13,35
